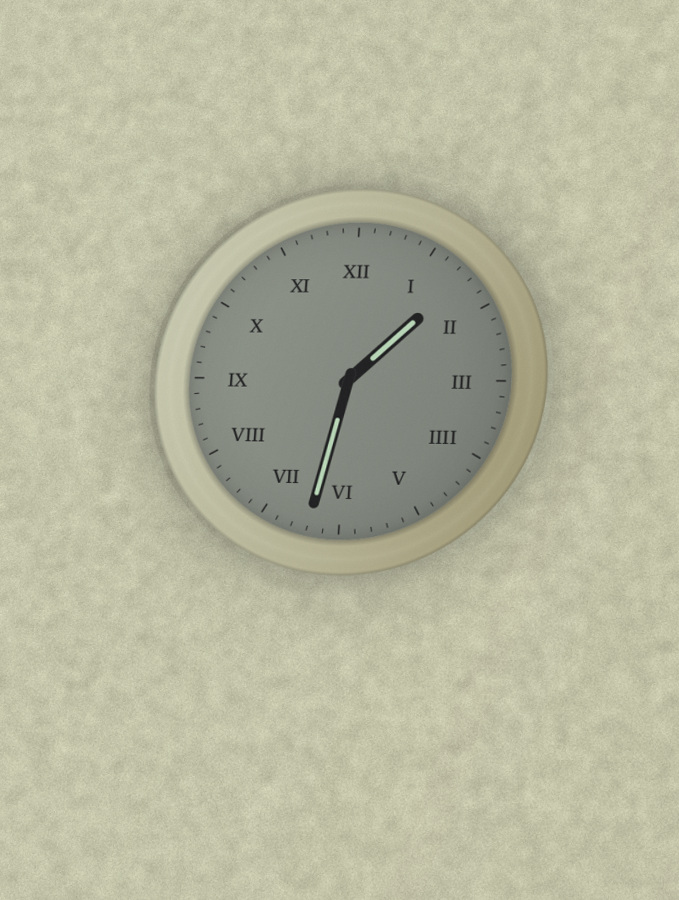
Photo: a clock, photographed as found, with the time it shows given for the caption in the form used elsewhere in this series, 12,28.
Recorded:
1,32
